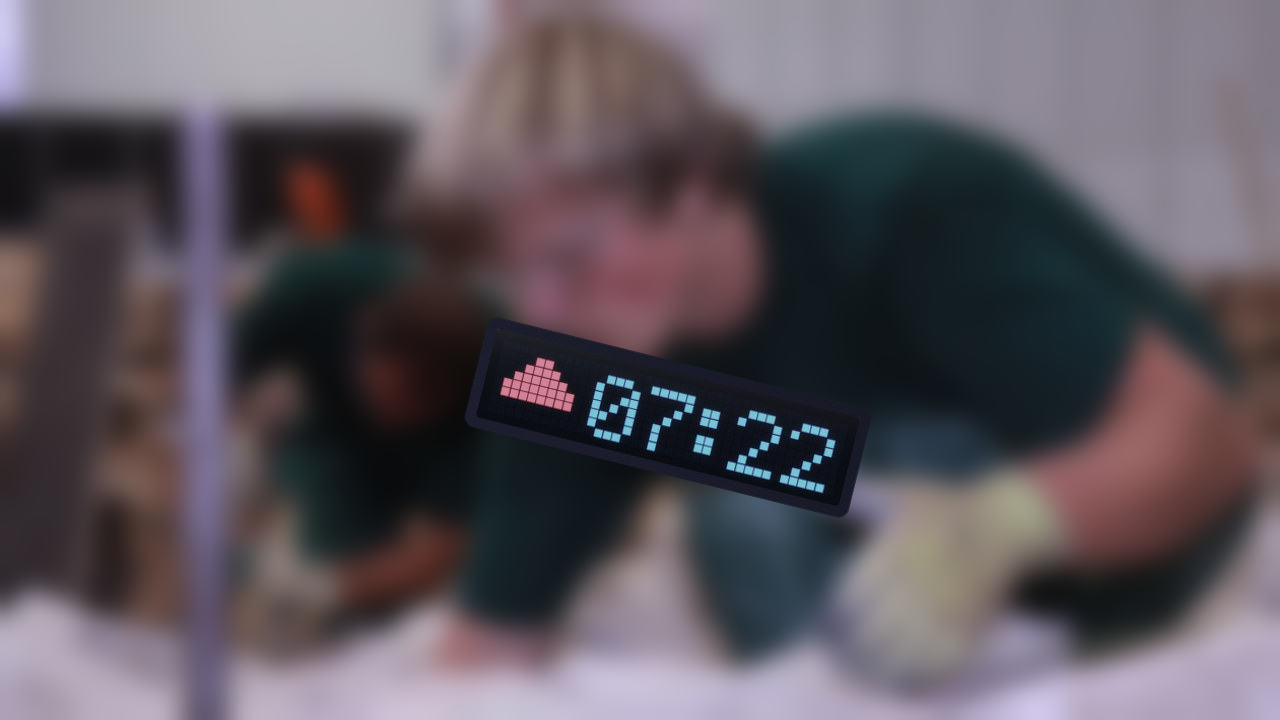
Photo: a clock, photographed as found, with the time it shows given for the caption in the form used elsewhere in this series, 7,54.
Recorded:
7,22
